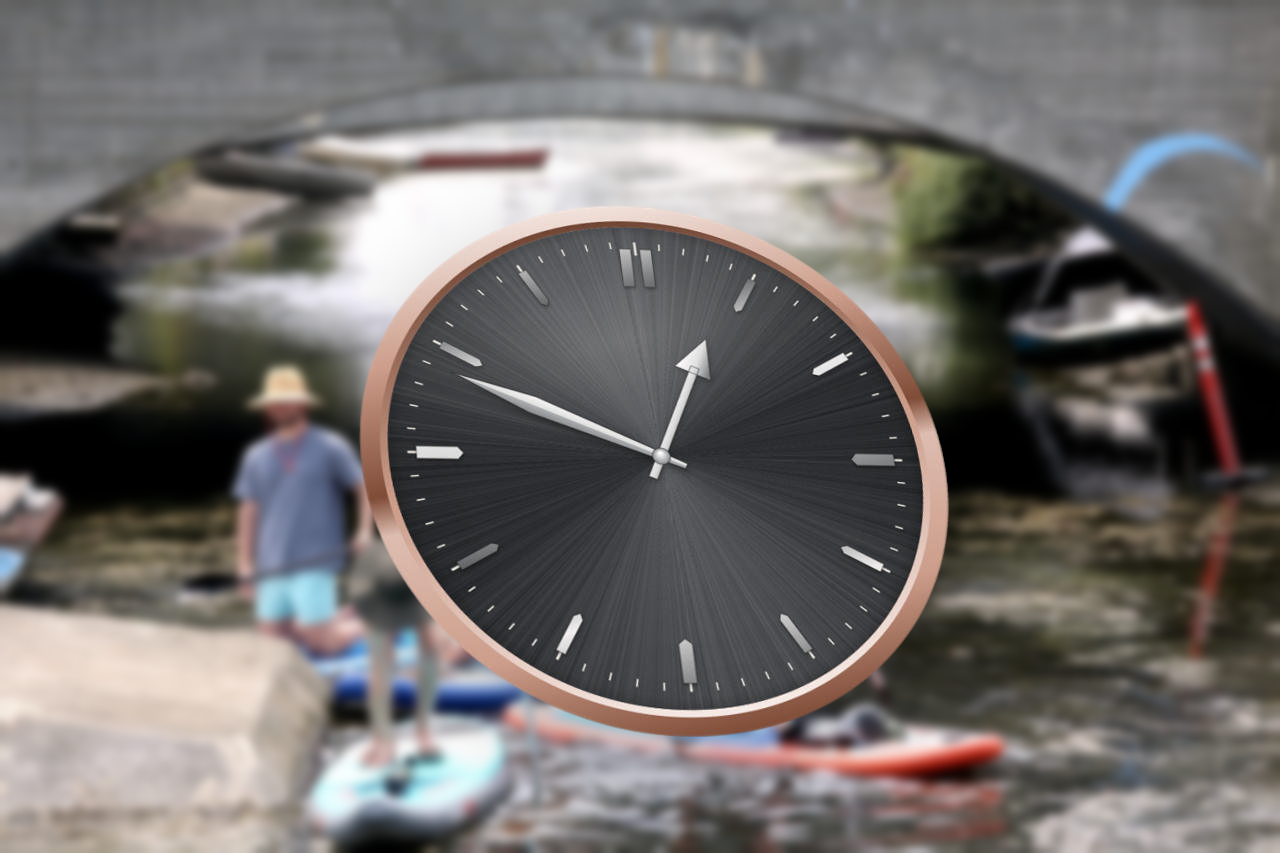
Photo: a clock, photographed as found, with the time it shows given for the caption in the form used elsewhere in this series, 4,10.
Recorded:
12,49
